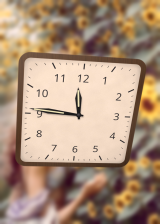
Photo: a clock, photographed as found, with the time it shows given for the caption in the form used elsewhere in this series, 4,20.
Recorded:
11,46
